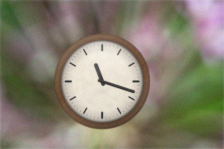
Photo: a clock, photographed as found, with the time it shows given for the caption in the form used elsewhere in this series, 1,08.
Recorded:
11,18
